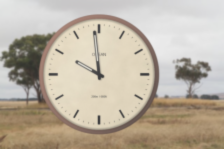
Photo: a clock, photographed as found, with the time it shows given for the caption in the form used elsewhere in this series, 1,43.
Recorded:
9,59
